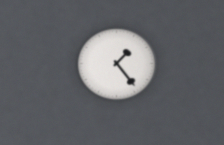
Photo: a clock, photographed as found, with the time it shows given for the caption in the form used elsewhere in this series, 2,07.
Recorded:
1,24
